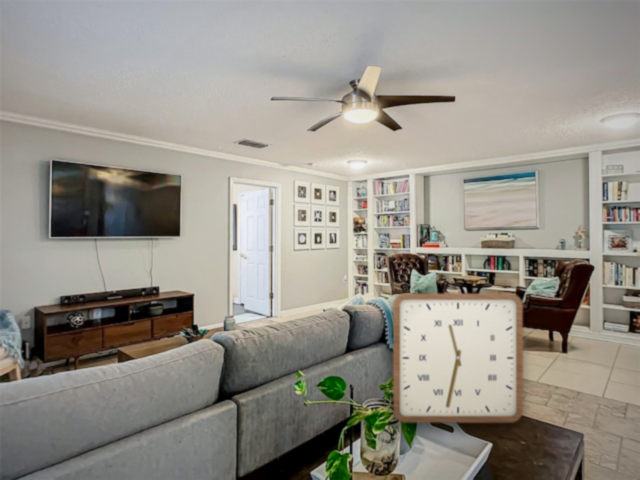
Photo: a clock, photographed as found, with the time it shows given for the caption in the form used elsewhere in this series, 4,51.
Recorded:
11,32
